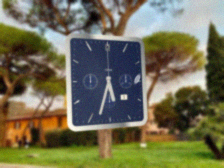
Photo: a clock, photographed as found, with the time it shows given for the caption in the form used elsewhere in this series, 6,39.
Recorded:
5,33
